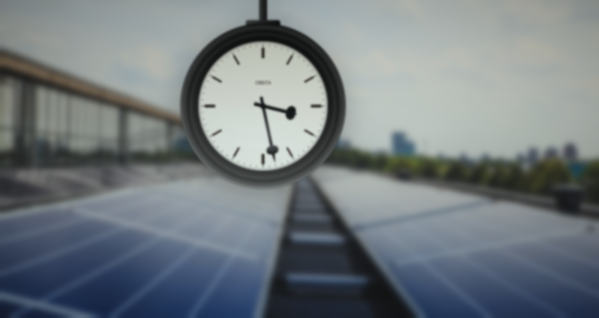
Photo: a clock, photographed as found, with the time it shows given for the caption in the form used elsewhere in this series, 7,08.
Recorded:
3,28
